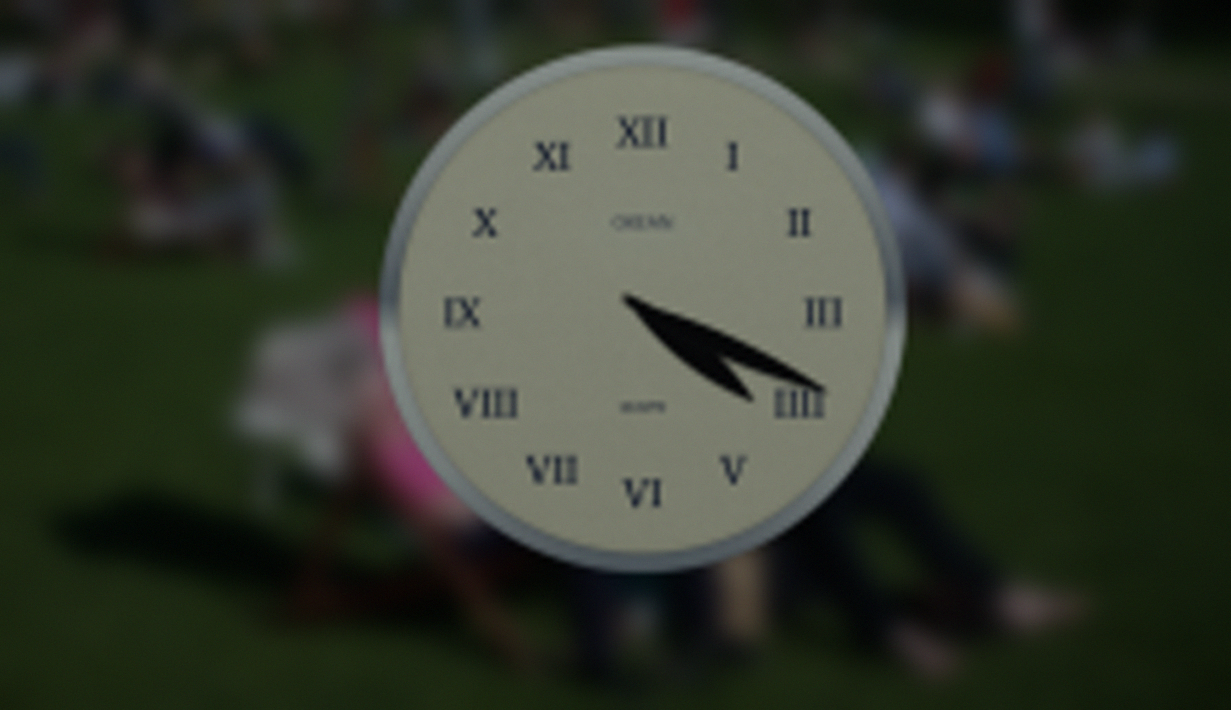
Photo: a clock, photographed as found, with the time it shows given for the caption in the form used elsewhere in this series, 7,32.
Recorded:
4,19
